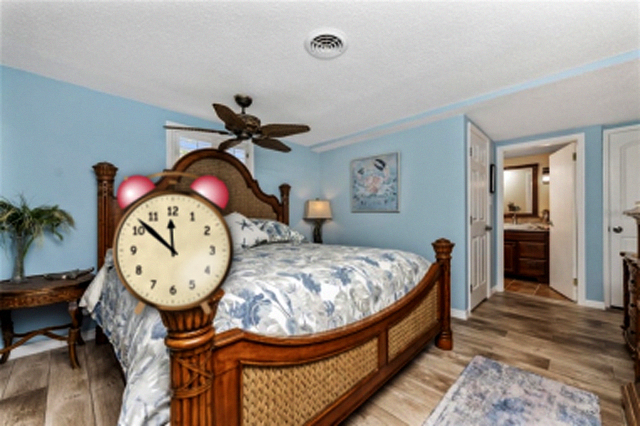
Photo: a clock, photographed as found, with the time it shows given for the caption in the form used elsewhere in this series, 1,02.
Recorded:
11,52
